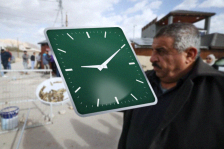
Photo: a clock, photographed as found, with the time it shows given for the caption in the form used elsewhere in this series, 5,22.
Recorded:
9,10
